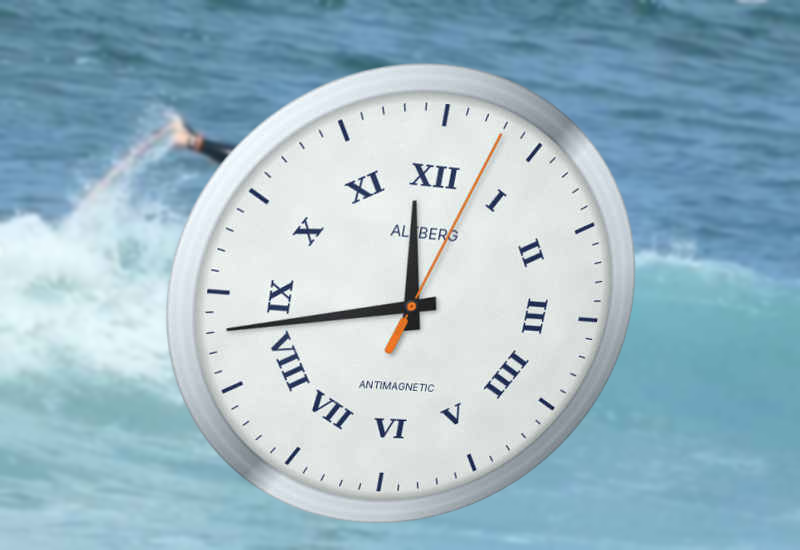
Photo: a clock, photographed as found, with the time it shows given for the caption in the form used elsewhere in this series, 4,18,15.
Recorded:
11,43,03
